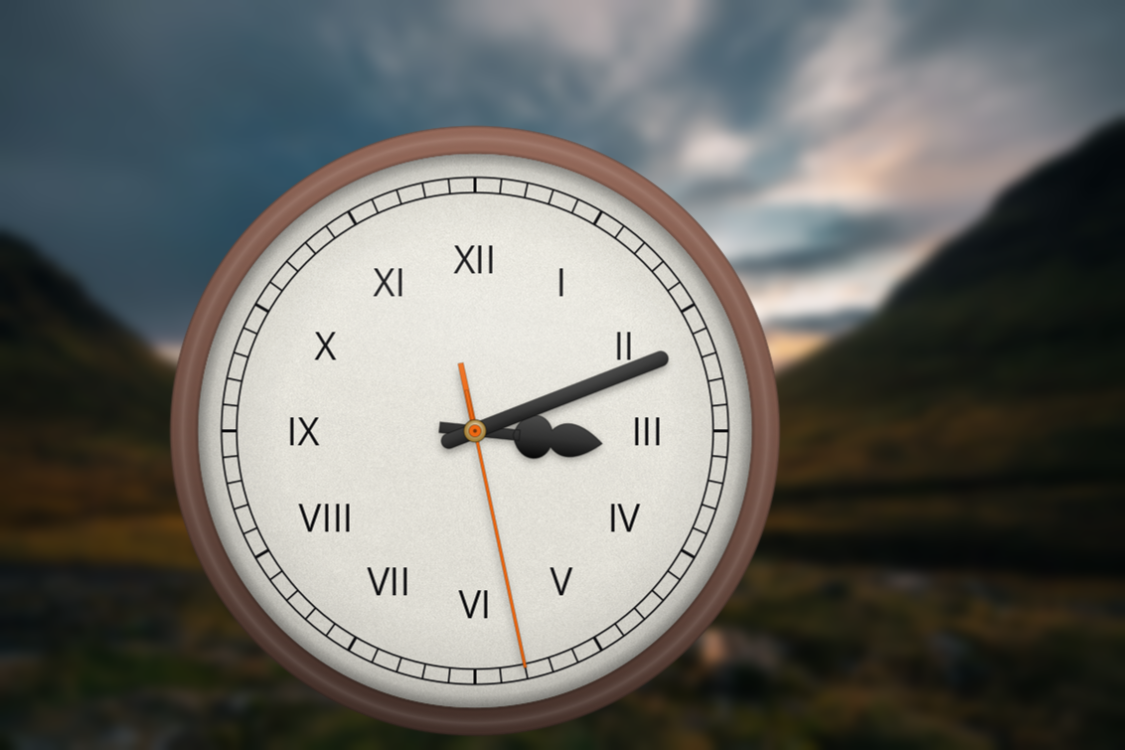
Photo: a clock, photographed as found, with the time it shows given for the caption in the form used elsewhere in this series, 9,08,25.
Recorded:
3,11,28
